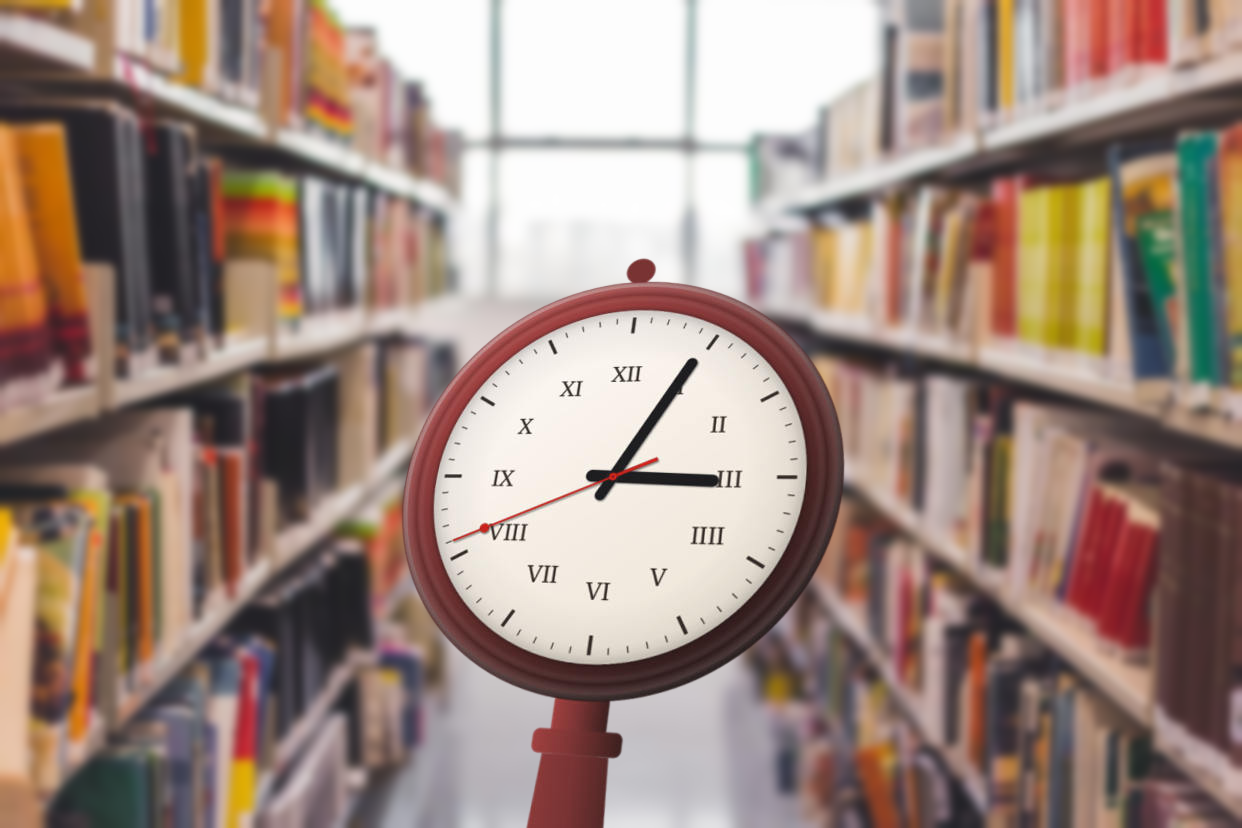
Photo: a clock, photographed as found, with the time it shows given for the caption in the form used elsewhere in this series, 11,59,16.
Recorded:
3,04,41
